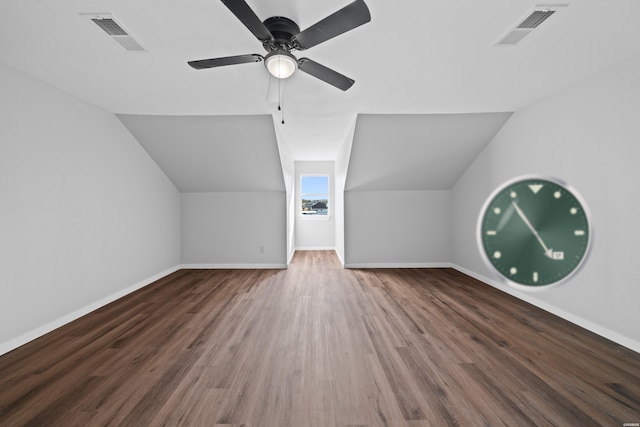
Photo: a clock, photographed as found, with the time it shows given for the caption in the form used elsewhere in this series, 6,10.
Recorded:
4,54
